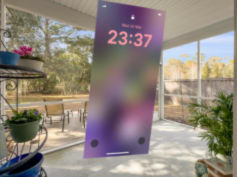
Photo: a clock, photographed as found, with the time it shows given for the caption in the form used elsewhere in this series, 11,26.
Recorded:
23,37
